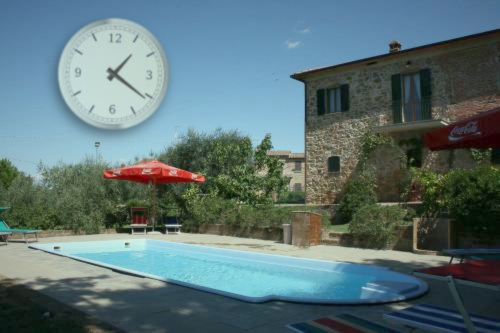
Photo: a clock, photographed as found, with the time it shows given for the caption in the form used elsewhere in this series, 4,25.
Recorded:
1,21
